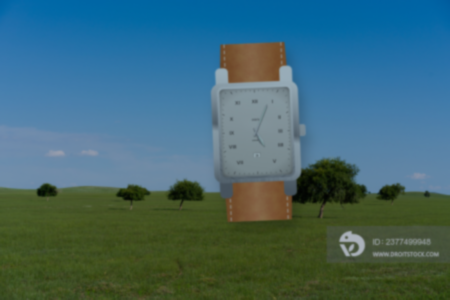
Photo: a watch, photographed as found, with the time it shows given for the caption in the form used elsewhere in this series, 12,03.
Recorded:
5,04
